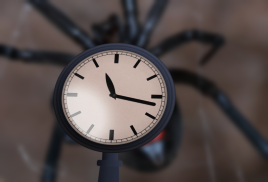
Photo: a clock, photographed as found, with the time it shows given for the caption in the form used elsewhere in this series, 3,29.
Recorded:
11,17
